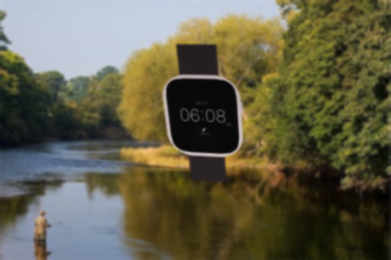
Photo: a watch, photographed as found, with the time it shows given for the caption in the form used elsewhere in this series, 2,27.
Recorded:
6,08
